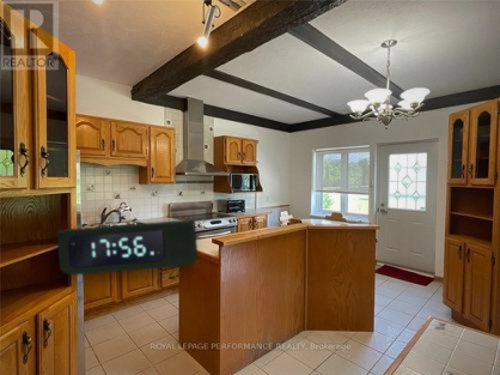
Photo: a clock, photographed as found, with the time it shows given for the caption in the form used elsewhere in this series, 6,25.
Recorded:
17,56
